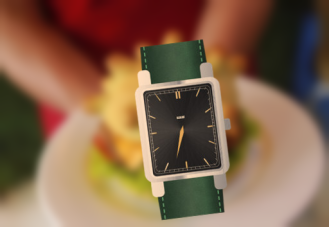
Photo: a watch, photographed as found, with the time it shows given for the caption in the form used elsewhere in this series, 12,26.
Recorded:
6,33
